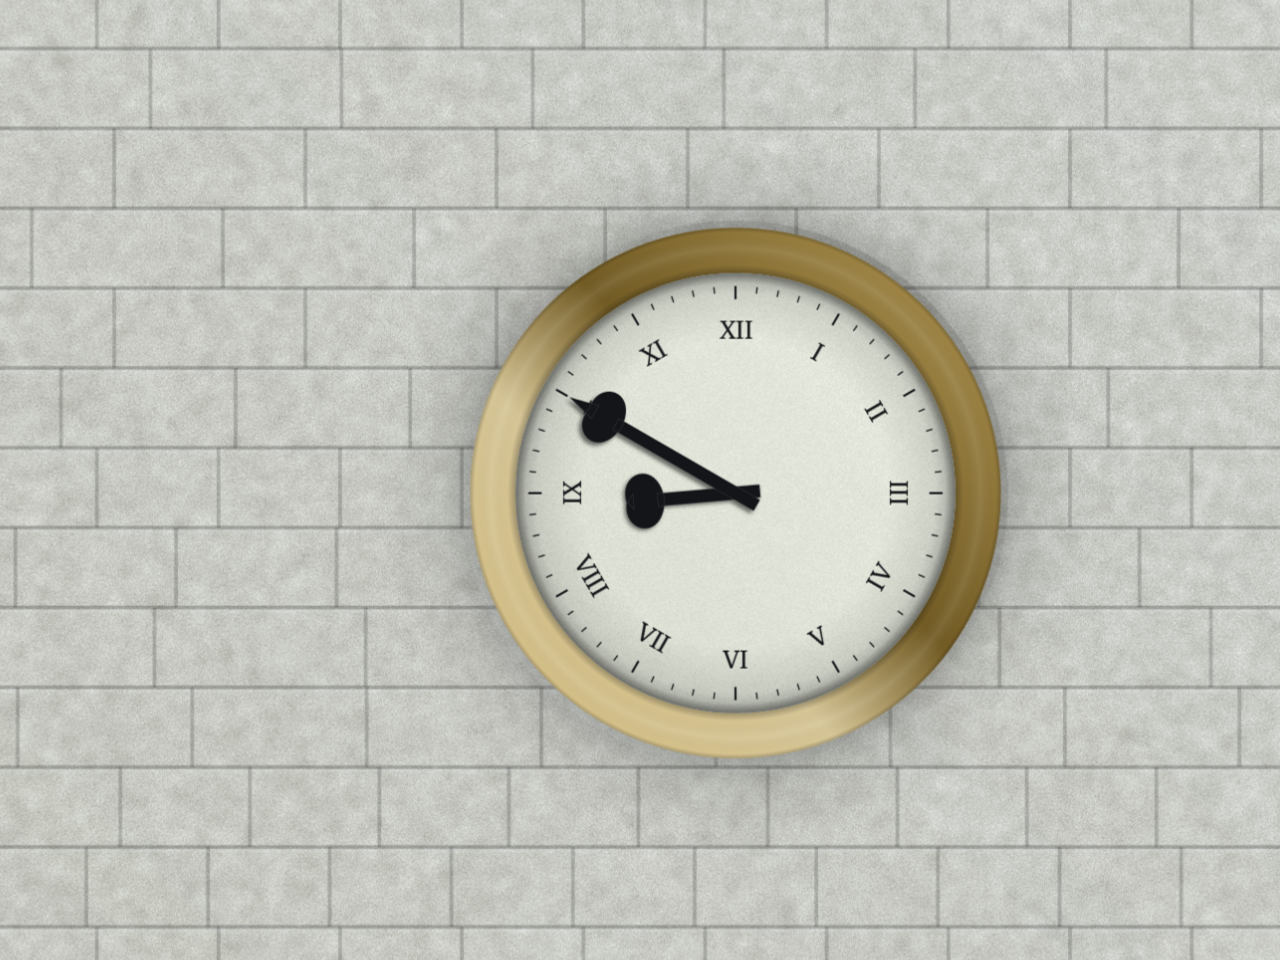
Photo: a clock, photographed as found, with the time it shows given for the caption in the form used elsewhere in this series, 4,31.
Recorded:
8,50
